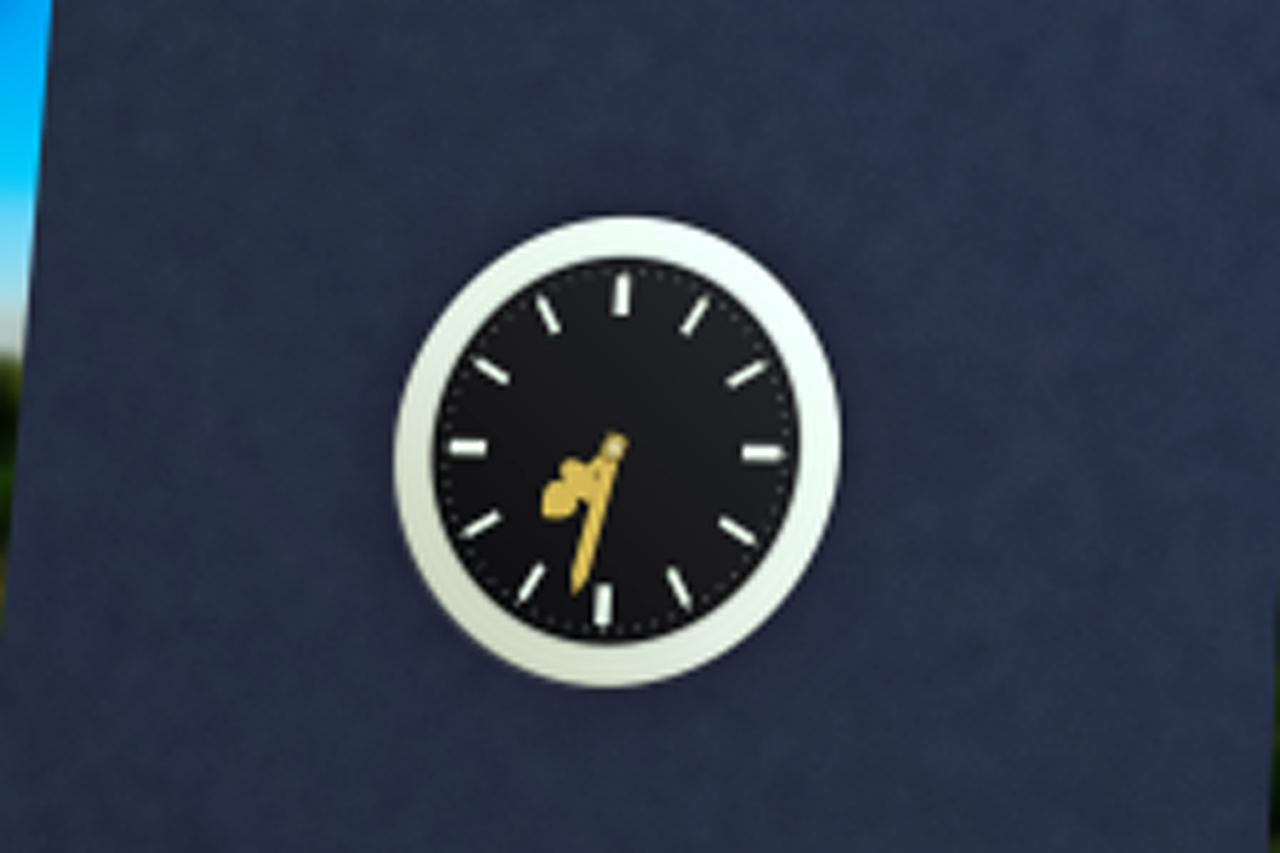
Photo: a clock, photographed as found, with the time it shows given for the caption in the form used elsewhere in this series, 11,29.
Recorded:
7,32
